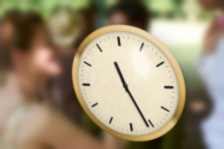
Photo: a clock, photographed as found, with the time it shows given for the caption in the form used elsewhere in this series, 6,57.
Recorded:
11,26
